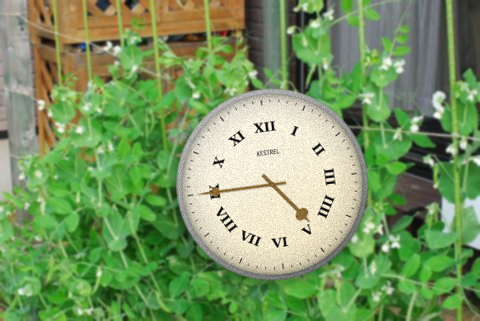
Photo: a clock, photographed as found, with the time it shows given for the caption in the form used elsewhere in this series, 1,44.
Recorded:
4,45
